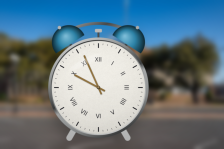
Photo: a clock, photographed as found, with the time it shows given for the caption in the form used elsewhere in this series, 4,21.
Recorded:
9,56
